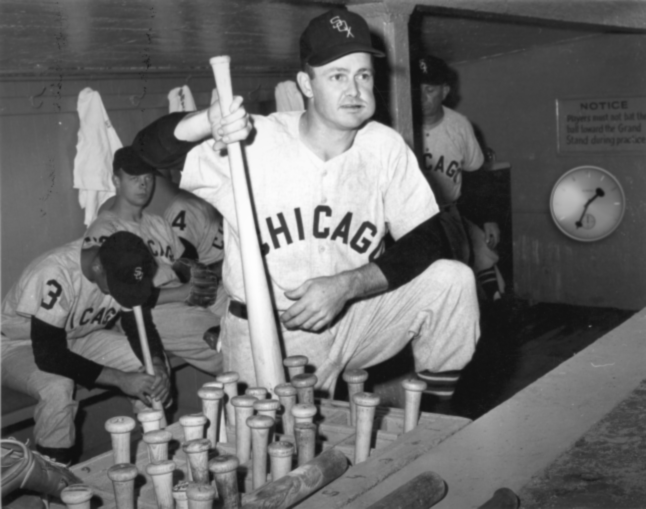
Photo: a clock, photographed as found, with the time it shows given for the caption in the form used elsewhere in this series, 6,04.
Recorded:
1,34
